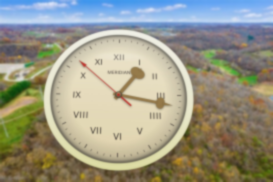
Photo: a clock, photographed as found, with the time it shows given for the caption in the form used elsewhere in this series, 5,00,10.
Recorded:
1,16,52
